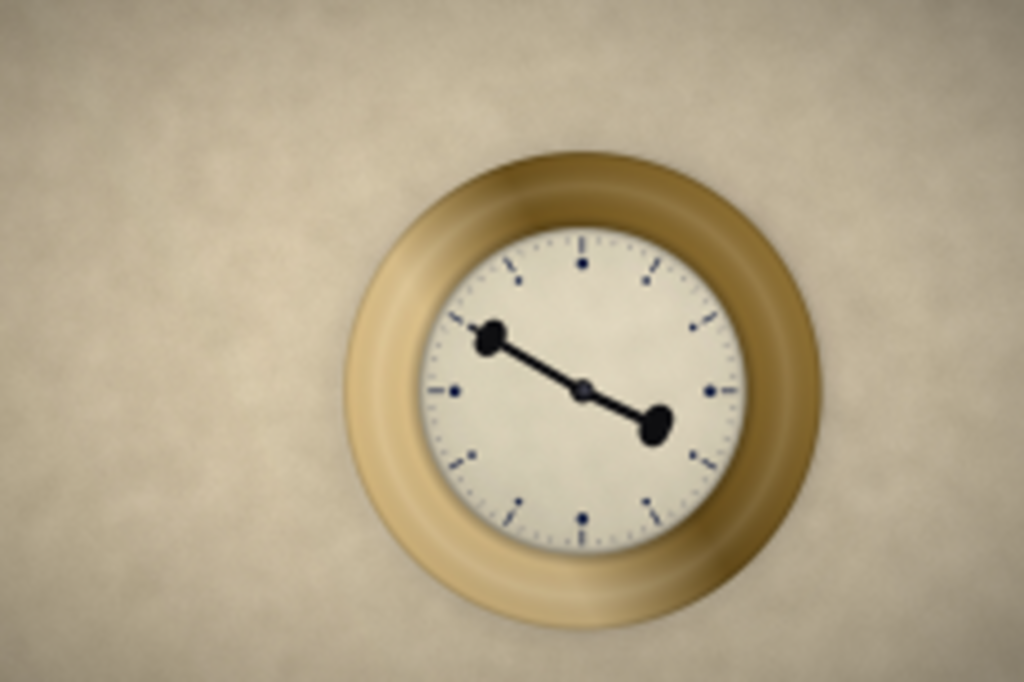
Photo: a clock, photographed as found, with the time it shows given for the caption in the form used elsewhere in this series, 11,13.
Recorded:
3,50
